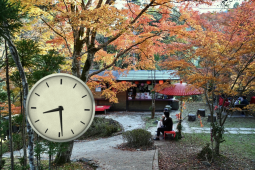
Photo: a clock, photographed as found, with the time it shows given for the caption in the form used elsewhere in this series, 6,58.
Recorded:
8,29
